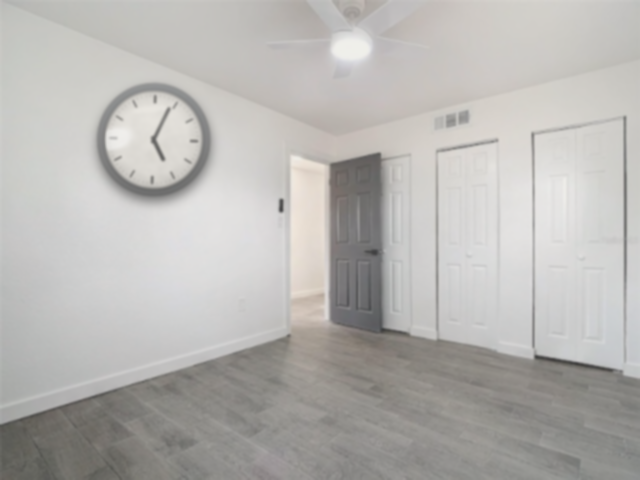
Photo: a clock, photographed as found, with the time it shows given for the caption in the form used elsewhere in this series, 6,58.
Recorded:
5,04
